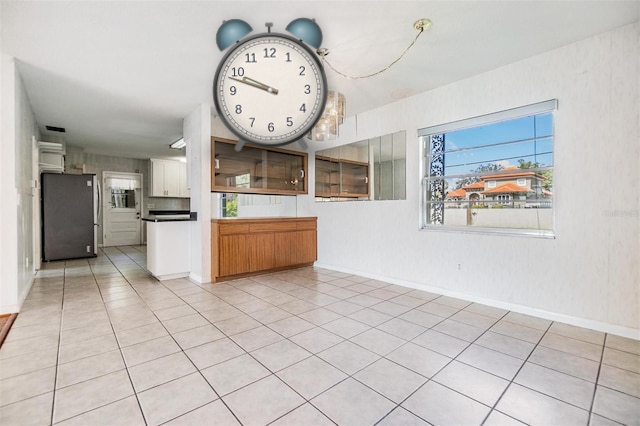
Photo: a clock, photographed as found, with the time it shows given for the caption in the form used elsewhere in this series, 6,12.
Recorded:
9,48
